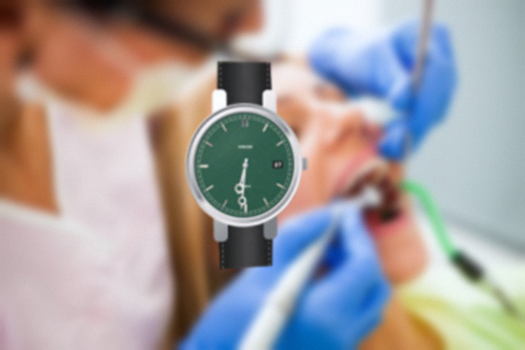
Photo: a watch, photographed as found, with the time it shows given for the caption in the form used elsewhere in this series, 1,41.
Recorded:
6,31
